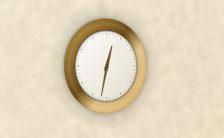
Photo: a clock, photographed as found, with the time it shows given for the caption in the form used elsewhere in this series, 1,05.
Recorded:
12,32
